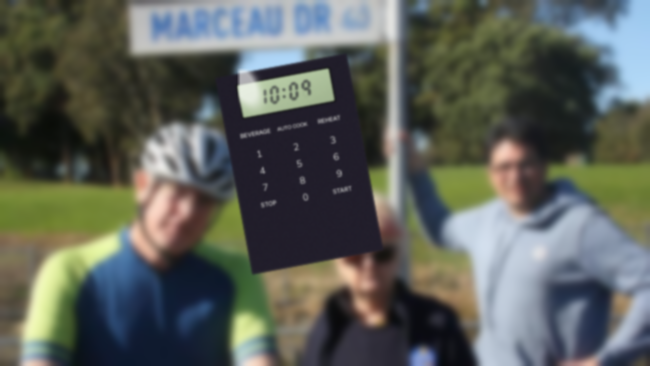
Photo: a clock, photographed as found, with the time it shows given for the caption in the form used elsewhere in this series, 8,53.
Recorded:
10,09
